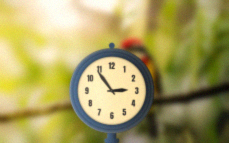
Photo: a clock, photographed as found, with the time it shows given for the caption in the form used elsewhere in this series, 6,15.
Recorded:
2,54
